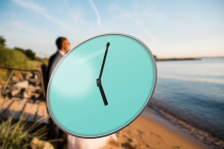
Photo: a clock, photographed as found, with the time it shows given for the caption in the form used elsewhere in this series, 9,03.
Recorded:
5,00
